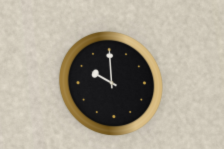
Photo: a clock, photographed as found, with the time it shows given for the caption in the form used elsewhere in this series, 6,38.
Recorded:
10,00
